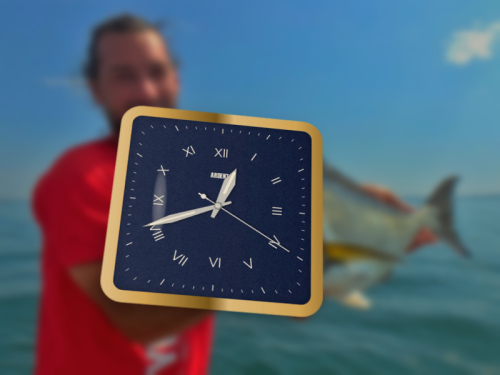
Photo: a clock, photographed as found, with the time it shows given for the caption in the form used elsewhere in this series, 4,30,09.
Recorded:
12,41,20
